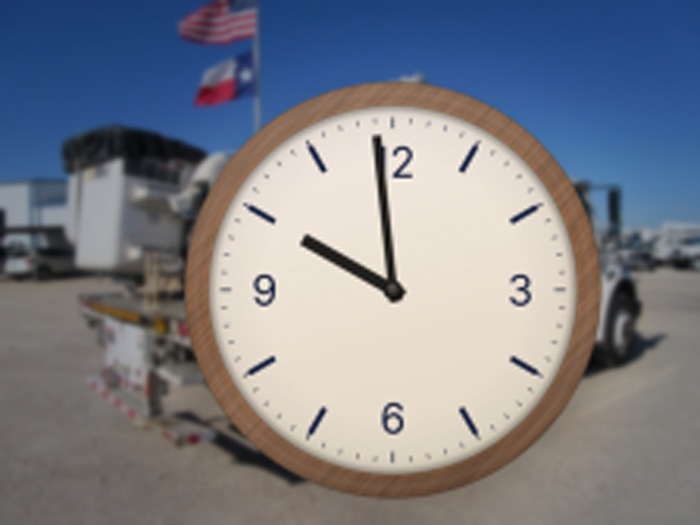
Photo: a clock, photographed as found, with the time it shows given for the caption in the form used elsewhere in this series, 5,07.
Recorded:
9,59
